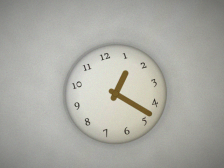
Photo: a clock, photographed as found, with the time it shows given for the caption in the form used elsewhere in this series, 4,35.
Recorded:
1,23
